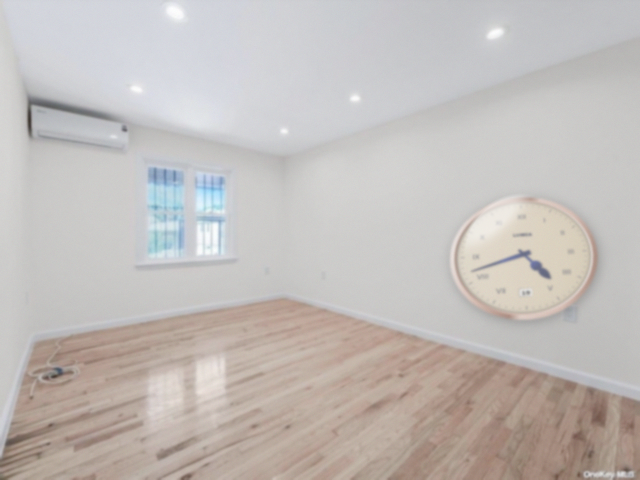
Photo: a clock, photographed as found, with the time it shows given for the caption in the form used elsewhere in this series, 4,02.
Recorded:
4,42
